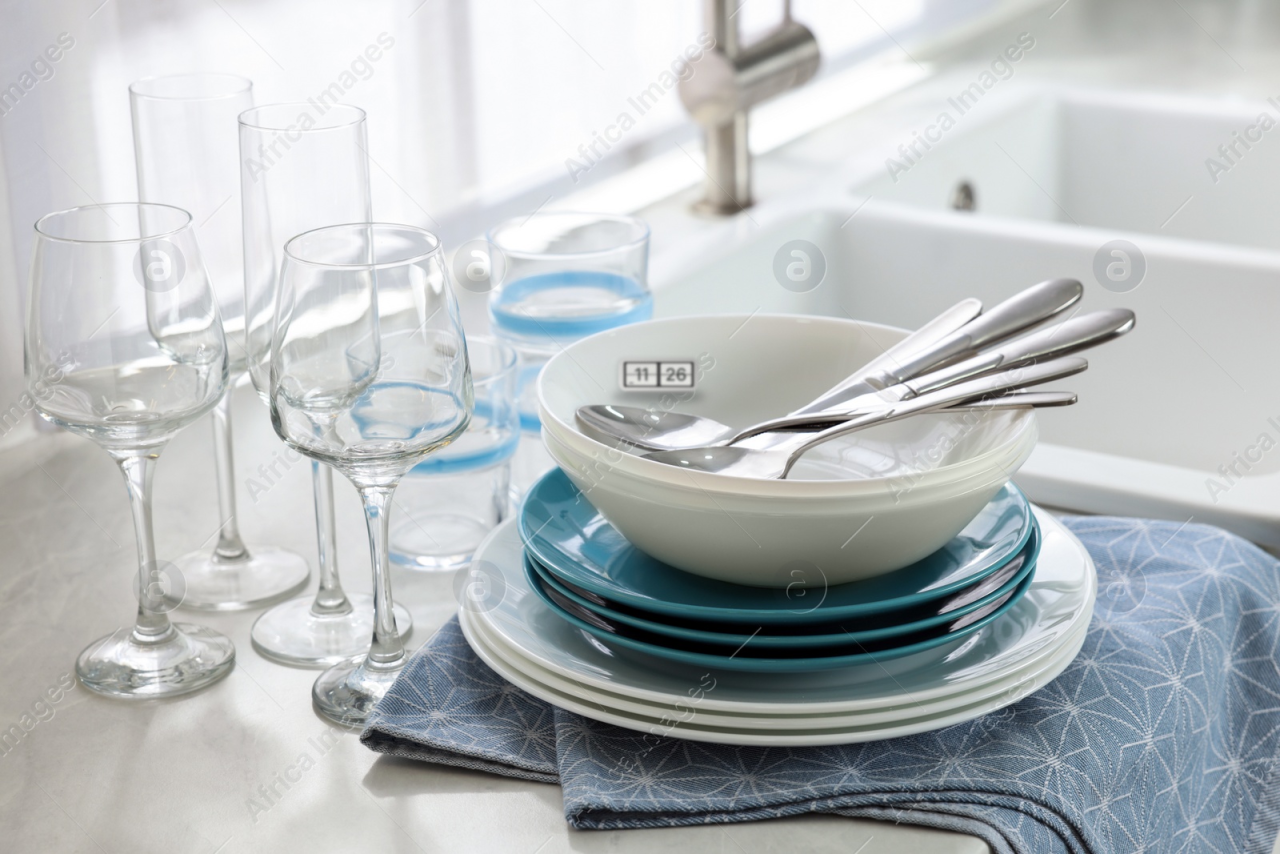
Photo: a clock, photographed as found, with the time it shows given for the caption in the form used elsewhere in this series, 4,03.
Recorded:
11,26
